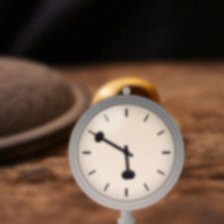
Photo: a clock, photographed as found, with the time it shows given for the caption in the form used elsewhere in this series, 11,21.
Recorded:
5,50
